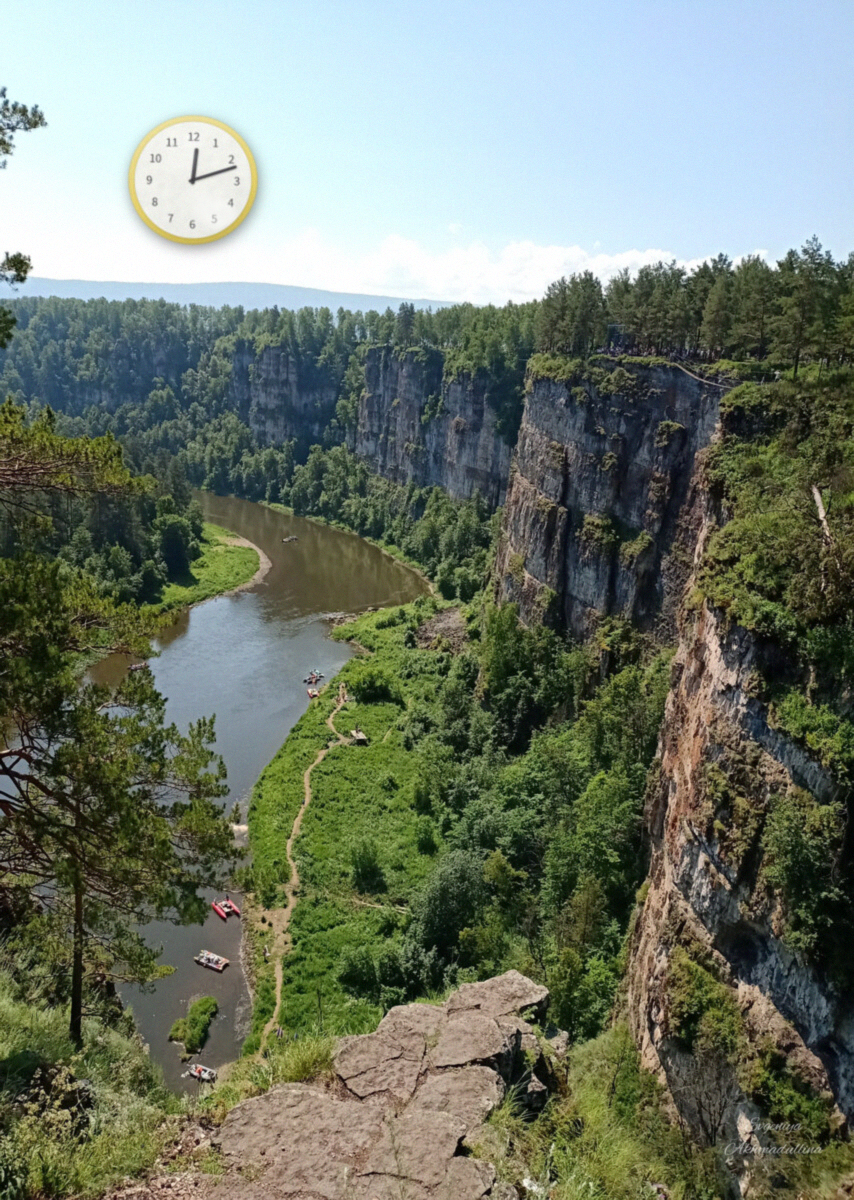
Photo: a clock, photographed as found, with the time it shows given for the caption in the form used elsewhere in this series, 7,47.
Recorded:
12,12
